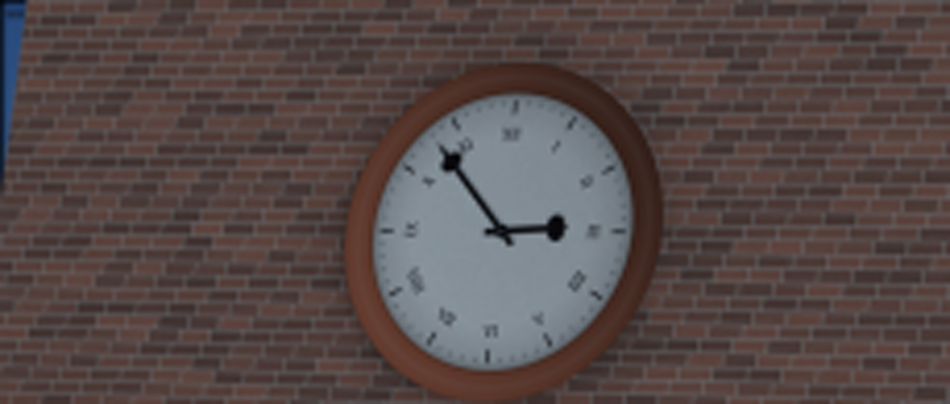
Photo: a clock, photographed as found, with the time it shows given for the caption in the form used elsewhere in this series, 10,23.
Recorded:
2,53
